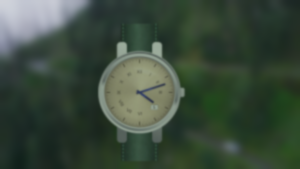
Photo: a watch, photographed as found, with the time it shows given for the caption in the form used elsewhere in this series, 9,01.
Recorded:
4,12
